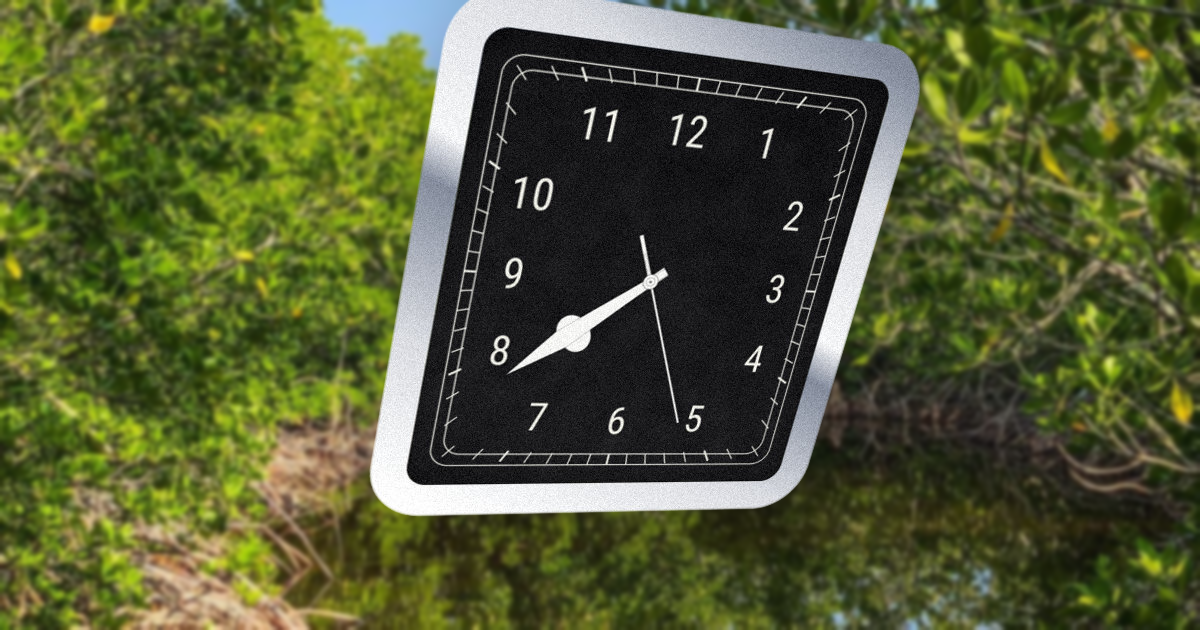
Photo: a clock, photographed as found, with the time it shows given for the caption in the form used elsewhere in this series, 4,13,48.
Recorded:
7,38,26
